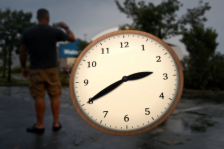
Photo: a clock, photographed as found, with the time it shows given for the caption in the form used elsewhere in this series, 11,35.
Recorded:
2,40
